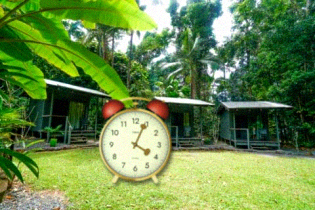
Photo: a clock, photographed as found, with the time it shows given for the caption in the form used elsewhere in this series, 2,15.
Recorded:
4,04
